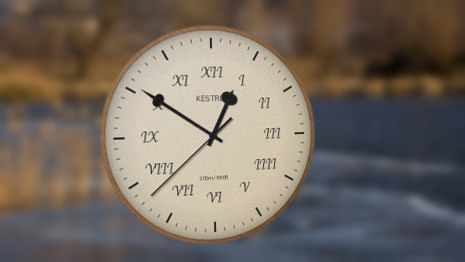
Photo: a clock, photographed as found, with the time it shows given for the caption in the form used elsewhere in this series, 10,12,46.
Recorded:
12,50,38
